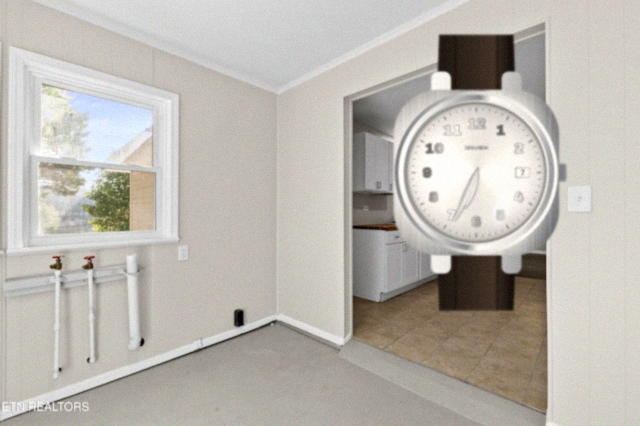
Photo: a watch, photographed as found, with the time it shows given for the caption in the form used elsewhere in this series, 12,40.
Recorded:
6,34
